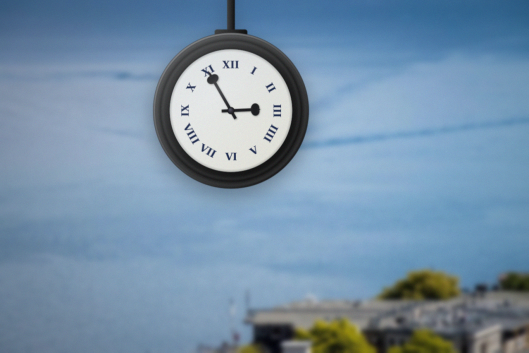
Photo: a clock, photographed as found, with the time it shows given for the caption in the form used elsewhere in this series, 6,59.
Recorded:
2,55
